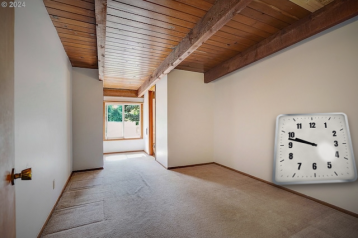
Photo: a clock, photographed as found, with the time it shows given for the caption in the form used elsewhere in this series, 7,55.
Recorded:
9,48
